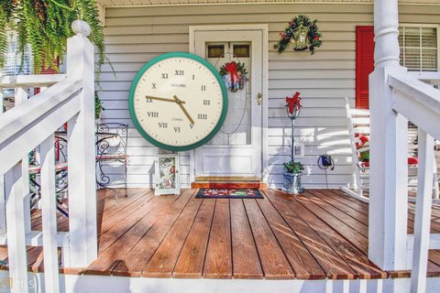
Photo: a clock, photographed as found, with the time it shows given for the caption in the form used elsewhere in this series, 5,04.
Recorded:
4,46
